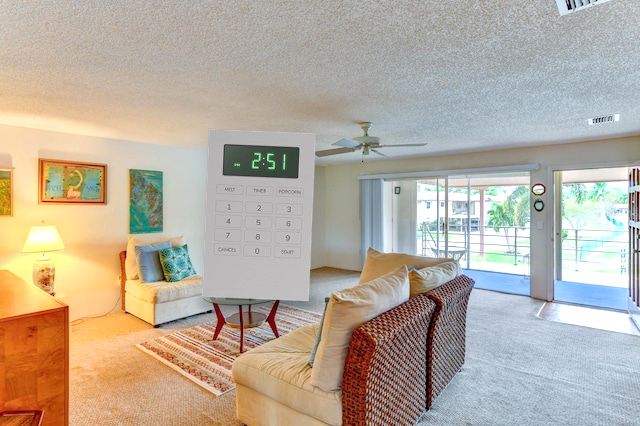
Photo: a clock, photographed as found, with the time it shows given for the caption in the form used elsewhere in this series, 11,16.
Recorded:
2,51
